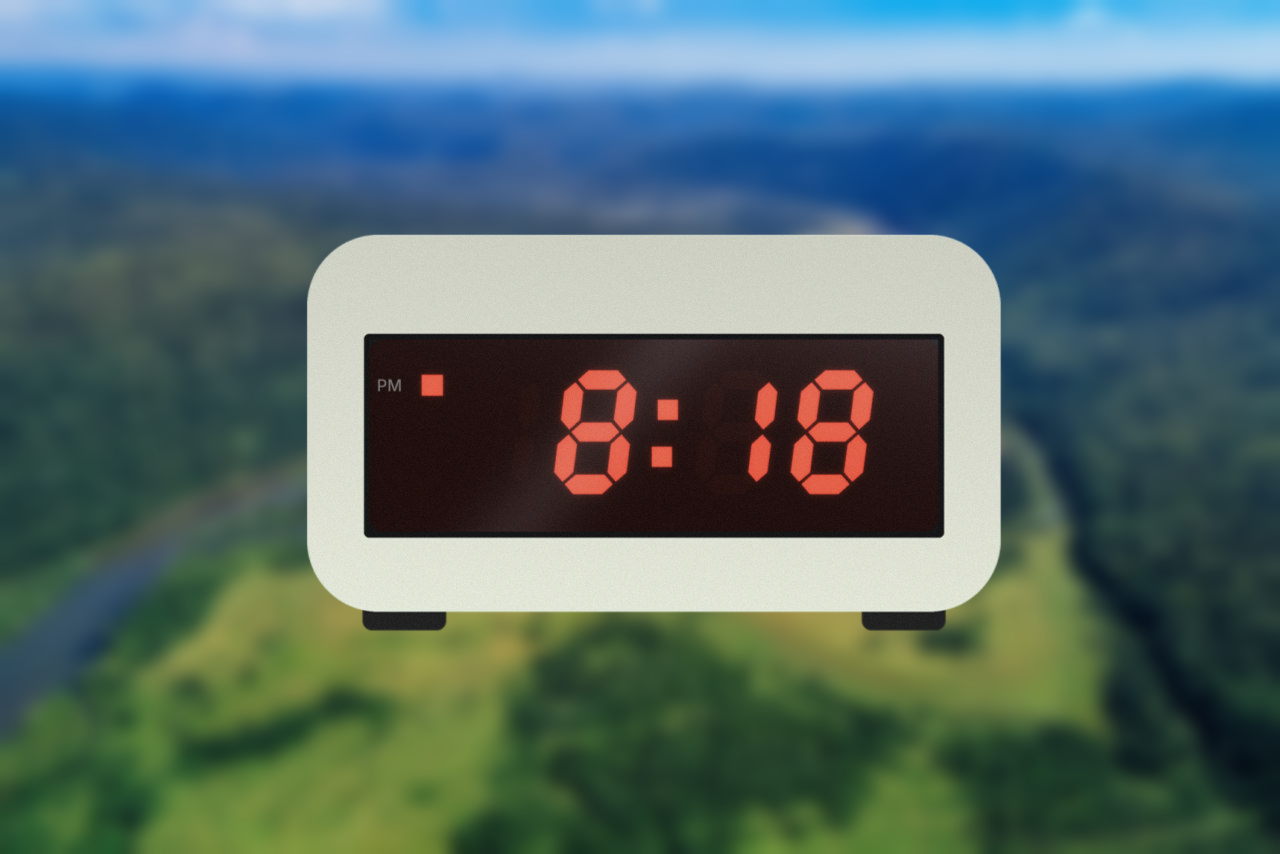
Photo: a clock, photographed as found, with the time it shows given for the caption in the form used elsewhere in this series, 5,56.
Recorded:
8,18
